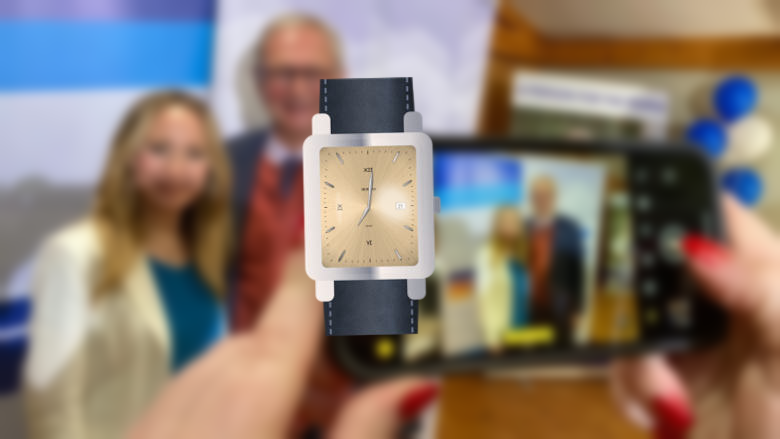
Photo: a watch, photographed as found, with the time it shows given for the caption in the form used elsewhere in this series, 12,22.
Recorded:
7,01
